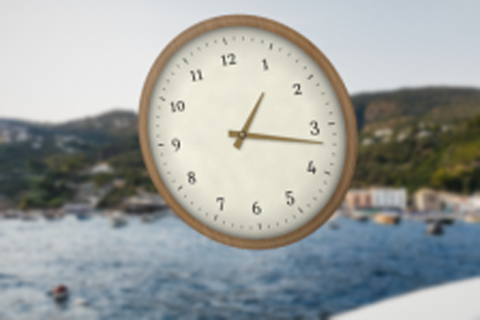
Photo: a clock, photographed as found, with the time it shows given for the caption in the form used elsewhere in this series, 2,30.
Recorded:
1,17
